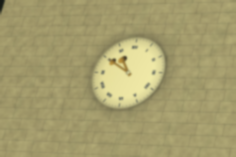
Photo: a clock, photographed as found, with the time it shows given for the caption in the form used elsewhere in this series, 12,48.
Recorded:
10,50
